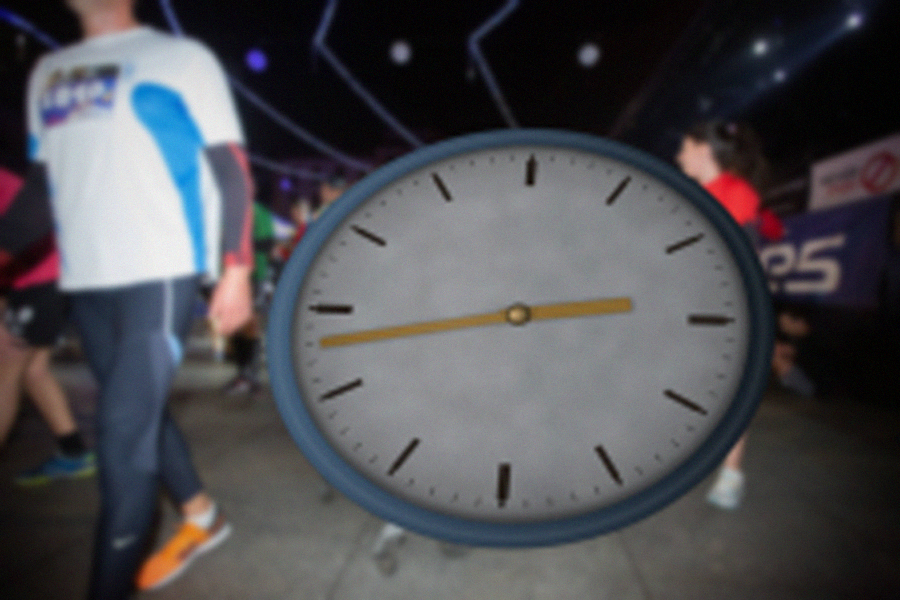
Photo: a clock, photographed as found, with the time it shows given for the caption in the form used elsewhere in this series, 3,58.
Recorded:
2,43
